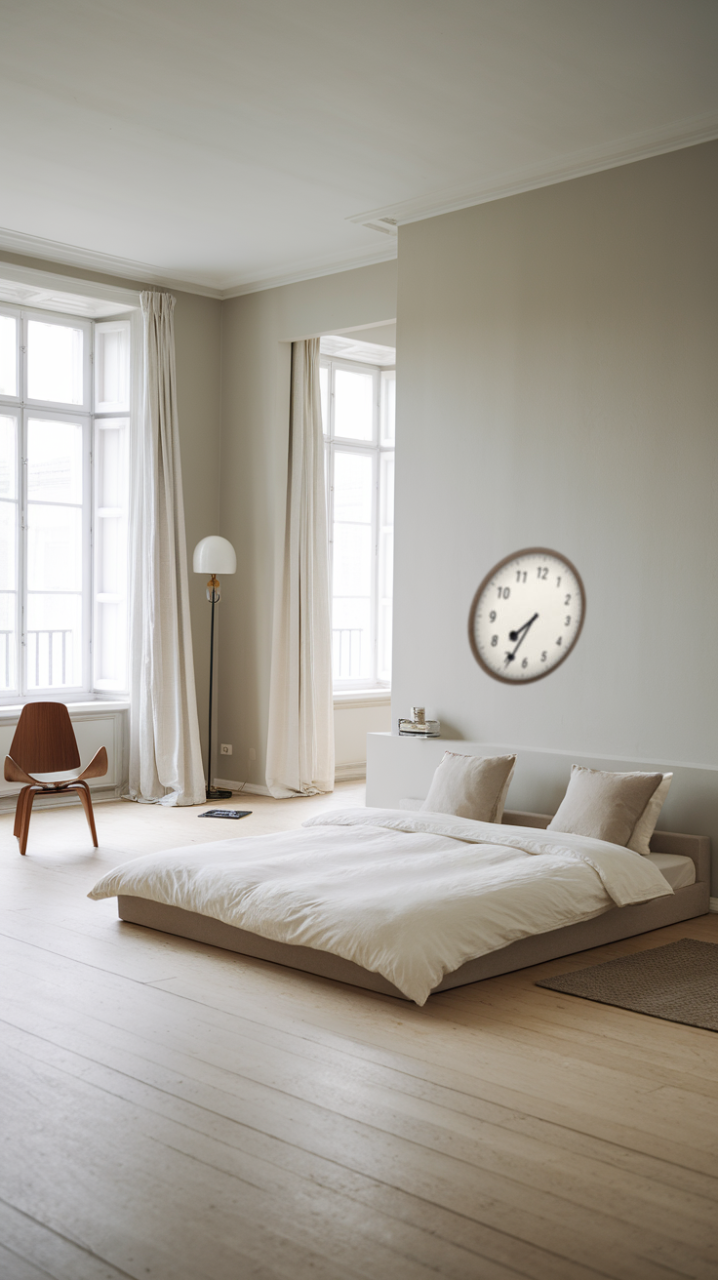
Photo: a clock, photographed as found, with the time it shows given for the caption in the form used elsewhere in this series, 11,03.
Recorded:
7,34
